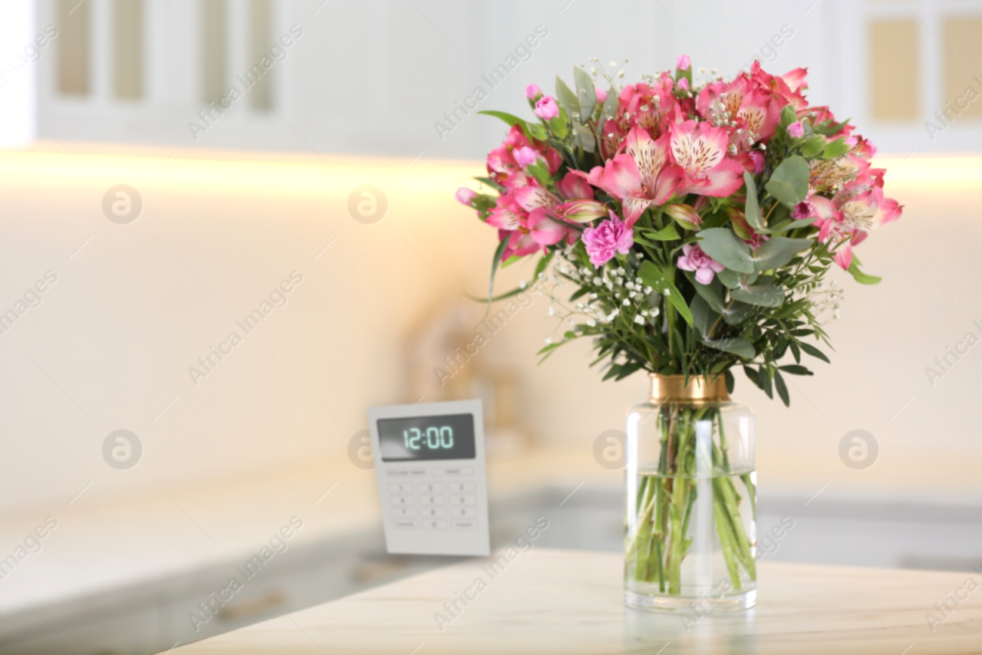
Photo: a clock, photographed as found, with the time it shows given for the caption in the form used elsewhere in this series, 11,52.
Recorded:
12,00
